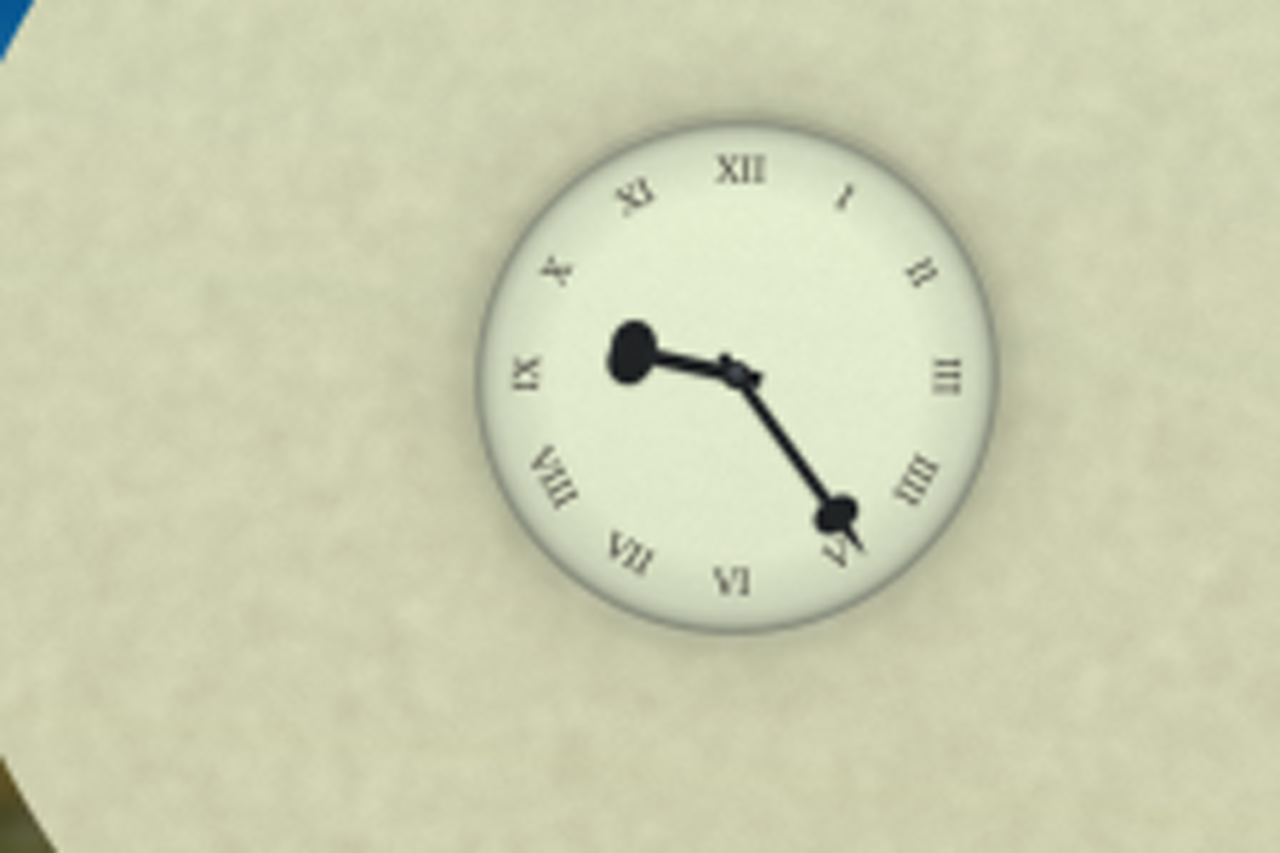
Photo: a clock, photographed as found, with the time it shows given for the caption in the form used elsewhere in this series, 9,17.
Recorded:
9,24
